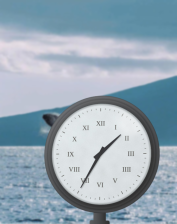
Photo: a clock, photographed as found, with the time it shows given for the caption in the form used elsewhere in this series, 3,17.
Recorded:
1,35
